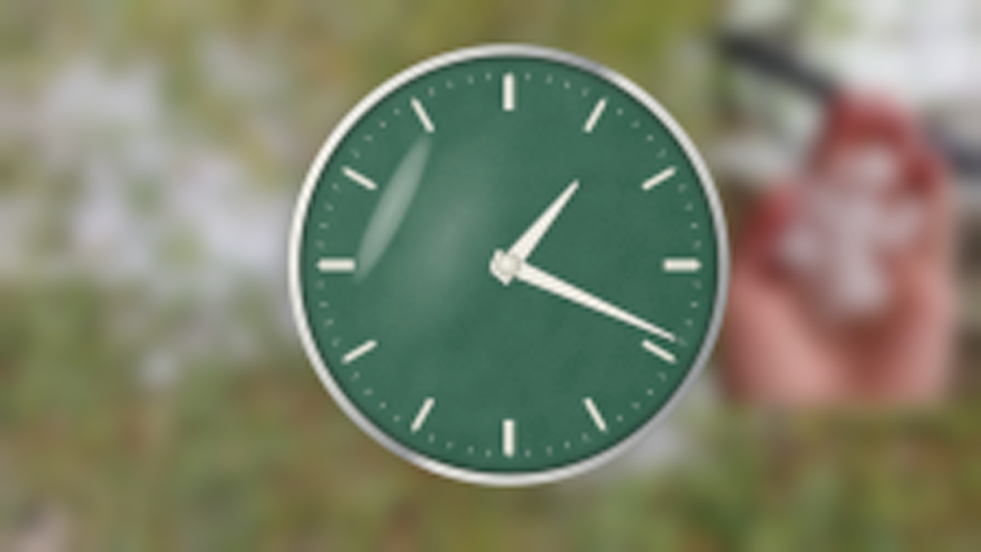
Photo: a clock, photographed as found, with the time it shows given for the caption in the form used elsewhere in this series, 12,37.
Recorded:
1,19
